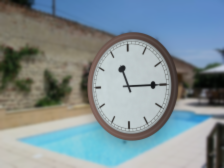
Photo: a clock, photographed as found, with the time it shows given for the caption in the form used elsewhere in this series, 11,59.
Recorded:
11,15
